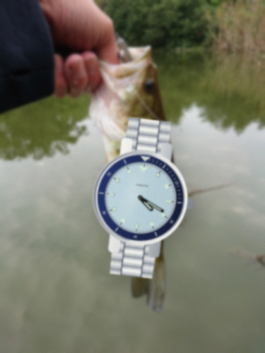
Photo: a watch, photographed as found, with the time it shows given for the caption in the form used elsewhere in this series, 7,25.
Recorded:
4,19
